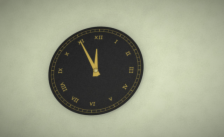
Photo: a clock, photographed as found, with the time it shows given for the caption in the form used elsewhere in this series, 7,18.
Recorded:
11,55
